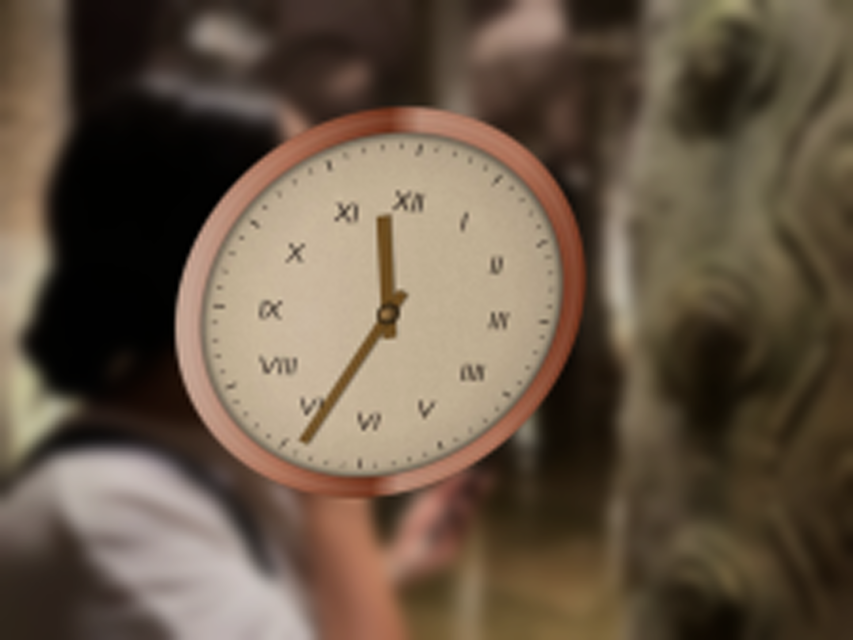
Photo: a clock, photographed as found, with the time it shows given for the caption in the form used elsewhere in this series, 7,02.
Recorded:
11,34
